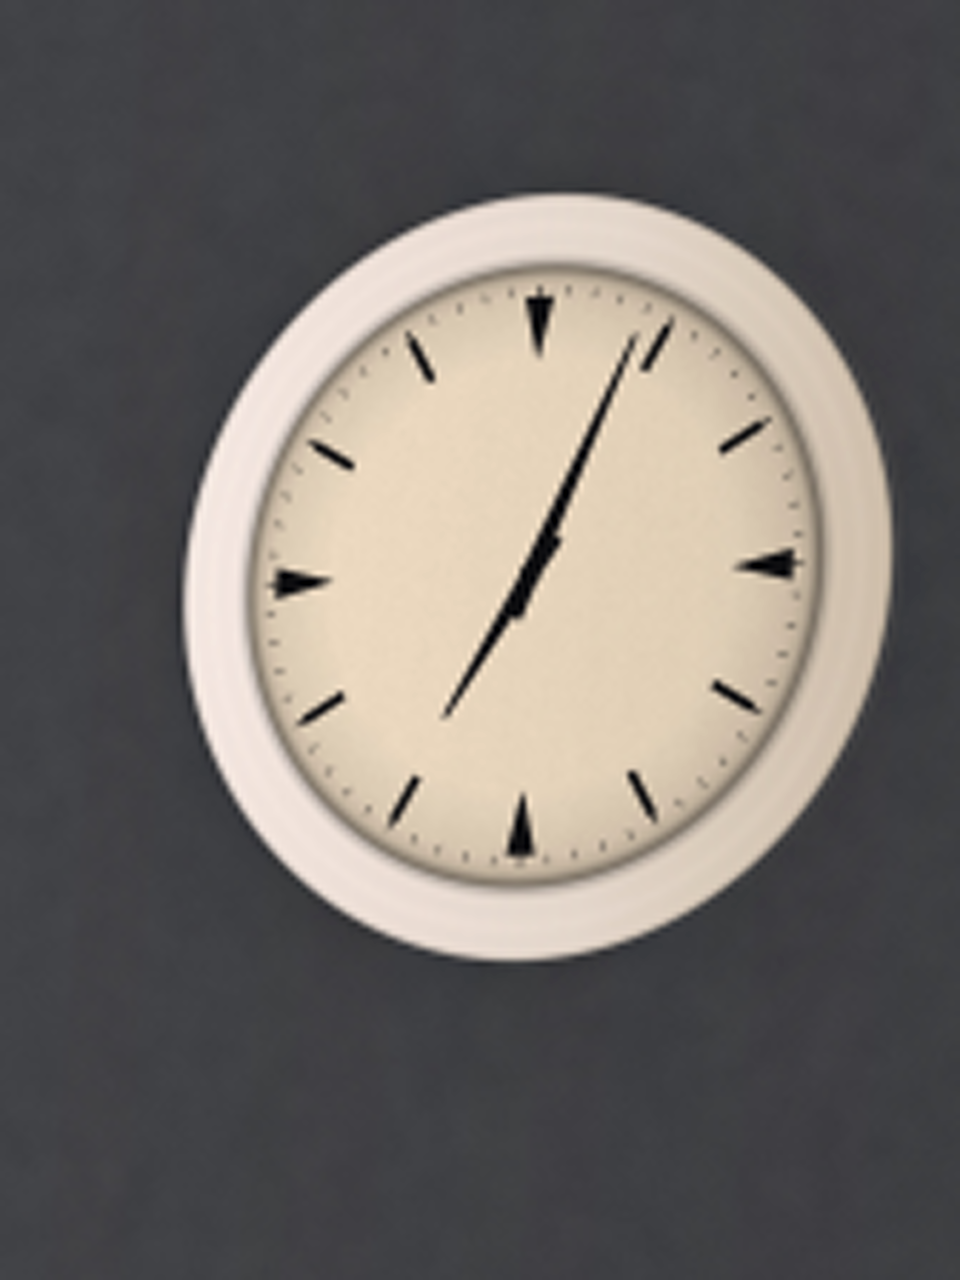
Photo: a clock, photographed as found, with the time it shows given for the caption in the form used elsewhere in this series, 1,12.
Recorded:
7,04
